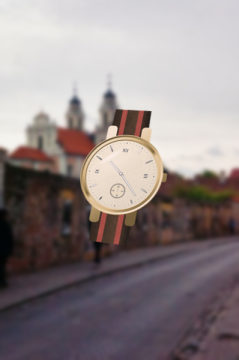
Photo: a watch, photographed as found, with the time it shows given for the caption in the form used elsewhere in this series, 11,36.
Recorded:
10,23
